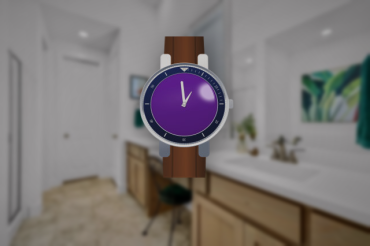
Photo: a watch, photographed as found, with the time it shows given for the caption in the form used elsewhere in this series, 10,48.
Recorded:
12,59
